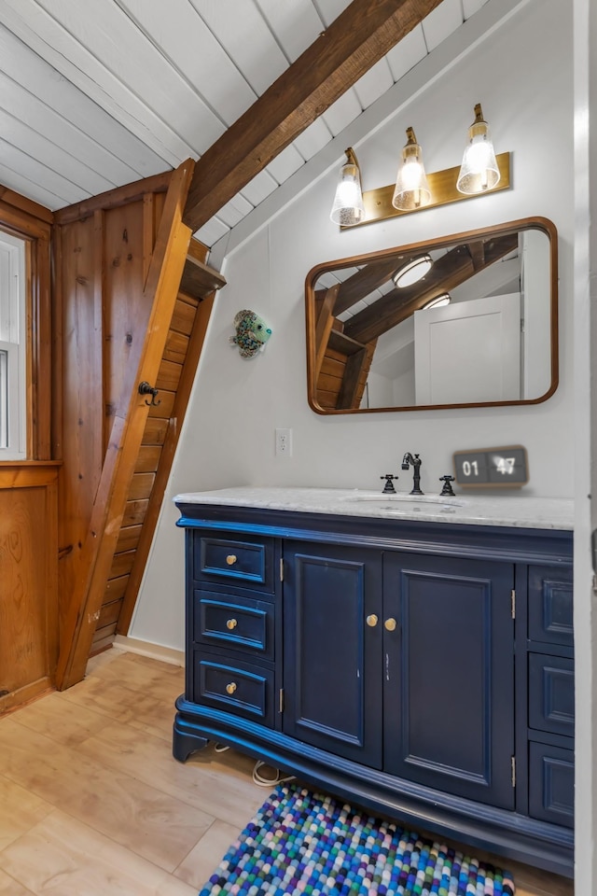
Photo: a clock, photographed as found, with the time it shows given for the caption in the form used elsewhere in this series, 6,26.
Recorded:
1,47
